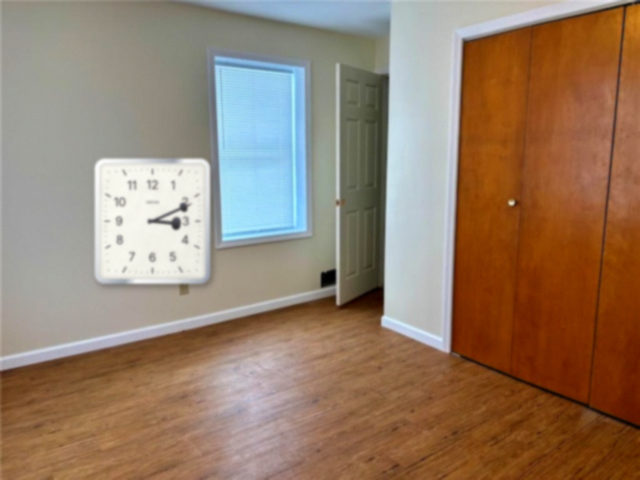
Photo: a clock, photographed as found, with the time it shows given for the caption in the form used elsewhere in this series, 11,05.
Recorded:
3,11
